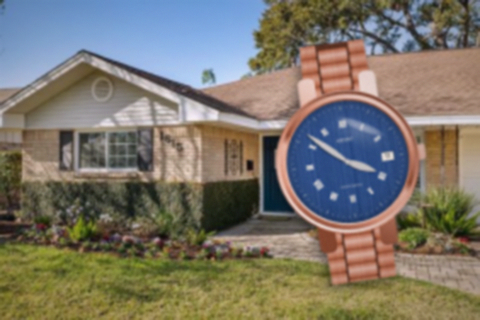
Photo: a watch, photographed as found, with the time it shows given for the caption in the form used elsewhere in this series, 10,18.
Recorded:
3,52
